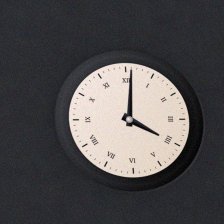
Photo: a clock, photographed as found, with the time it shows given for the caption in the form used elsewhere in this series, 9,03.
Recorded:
4,01
